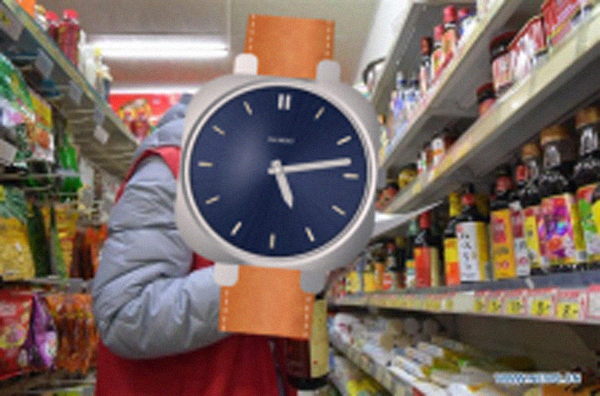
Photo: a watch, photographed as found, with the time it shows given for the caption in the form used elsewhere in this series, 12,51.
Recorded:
5,13
